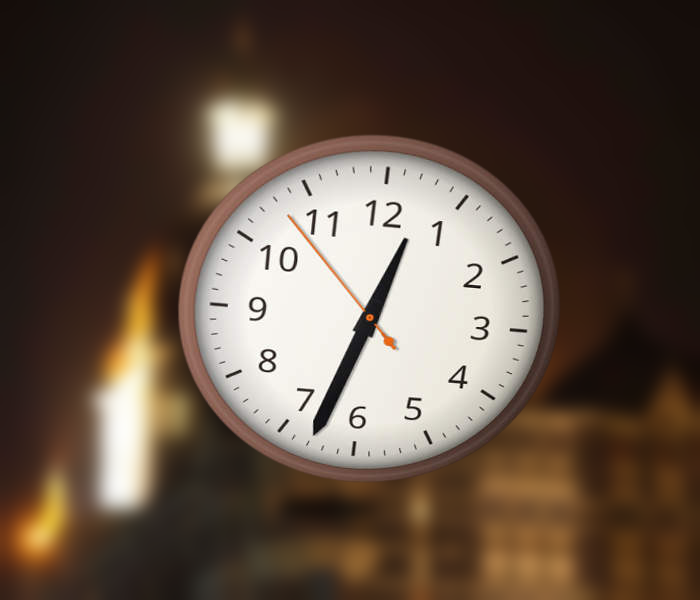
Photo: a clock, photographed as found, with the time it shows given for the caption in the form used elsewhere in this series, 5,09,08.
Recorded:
12,32,53
